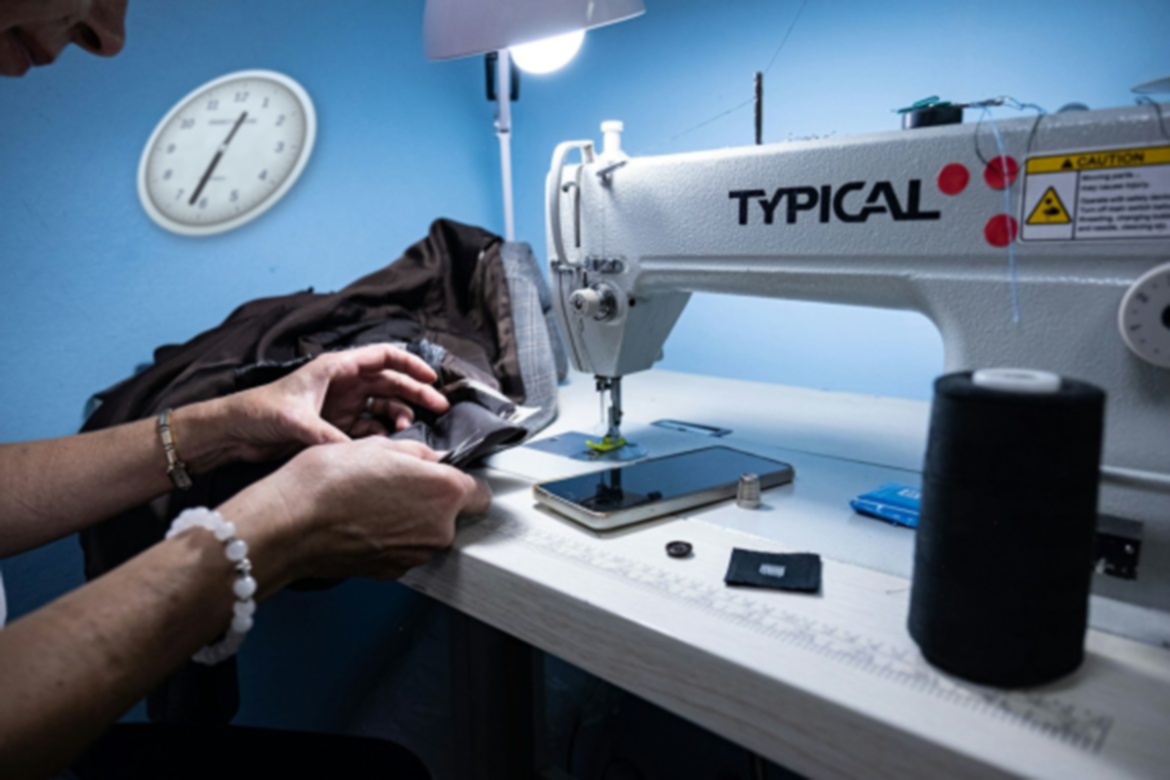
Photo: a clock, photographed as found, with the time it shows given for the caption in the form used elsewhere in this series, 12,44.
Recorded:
12,32
